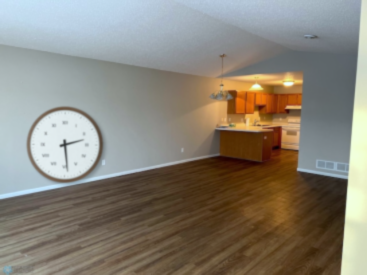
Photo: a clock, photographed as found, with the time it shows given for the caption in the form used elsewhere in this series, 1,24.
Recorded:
2,29
